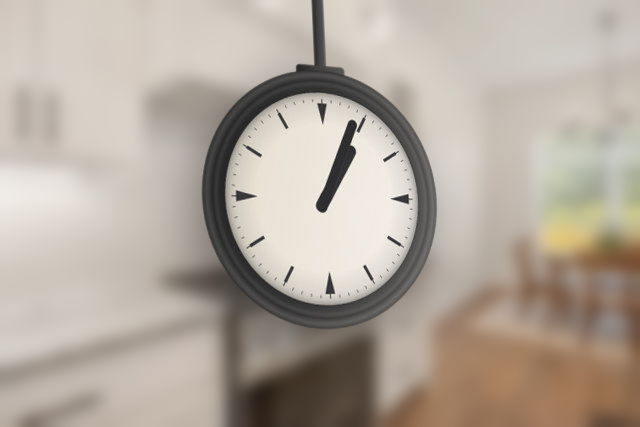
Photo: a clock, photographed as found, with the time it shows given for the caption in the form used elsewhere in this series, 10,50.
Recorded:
1,04
